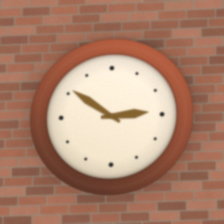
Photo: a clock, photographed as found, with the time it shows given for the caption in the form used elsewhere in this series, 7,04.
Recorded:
2,51
